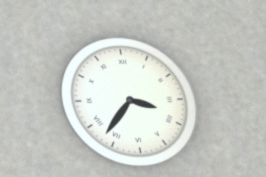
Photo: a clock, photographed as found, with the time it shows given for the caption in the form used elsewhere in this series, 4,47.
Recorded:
3,37
